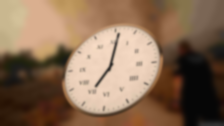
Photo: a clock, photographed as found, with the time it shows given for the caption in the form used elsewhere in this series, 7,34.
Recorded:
7,01
